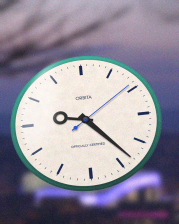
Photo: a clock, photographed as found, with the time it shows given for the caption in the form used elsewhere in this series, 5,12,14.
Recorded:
9,23,09
